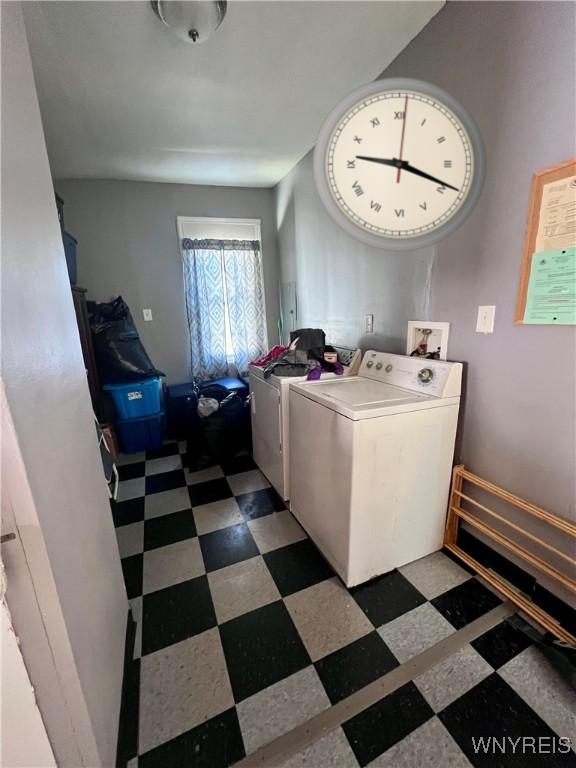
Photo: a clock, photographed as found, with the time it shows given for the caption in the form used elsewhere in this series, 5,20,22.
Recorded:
9,19,01
